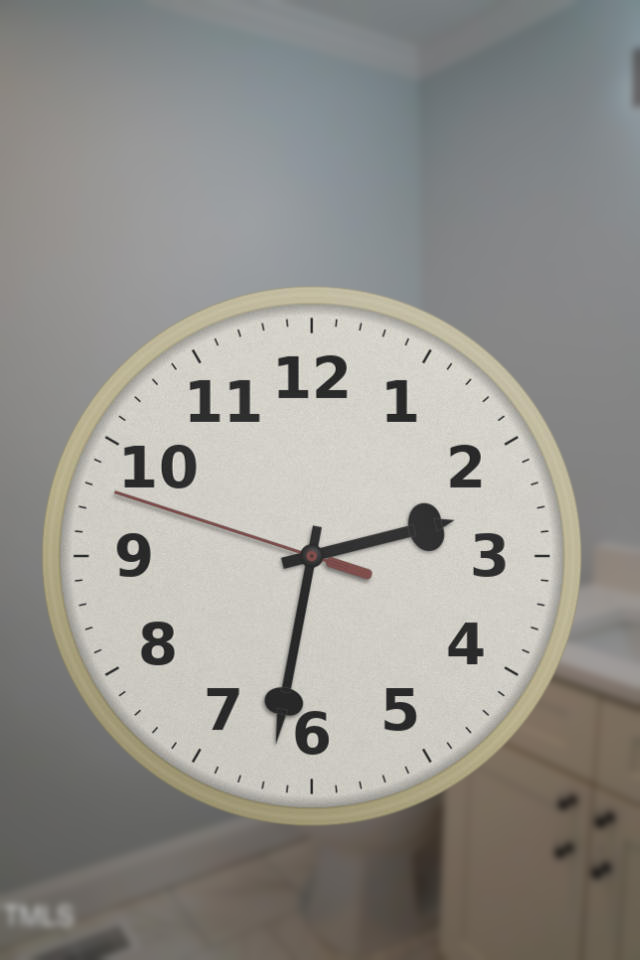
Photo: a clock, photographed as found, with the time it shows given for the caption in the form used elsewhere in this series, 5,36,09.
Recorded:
2,31,48
